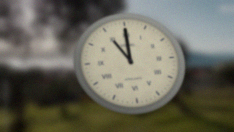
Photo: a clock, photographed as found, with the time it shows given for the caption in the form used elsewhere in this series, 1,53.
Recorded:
11,00
